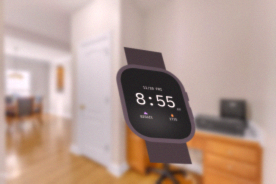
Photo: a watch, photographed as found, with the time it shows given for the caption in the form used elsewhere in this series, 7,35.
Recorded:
8,55
